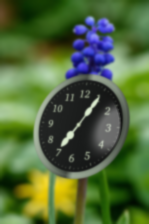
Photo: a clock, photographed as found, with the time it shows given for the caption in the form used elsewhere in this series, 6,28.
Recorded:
7,05
